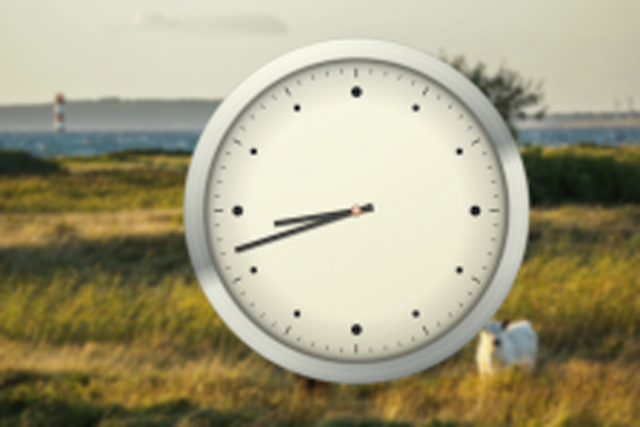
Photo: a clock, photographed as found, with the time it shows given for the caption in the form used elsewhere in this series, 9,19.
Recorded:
8,42
